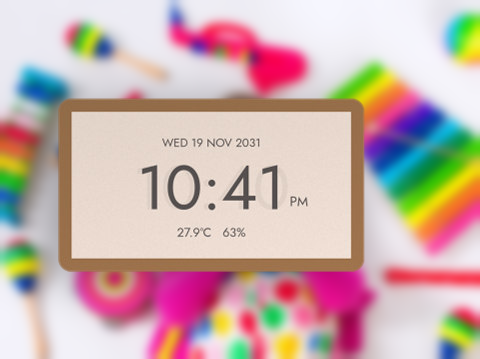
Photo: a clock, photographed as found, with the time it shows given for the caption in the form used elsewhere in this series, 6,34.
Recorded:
10,41
